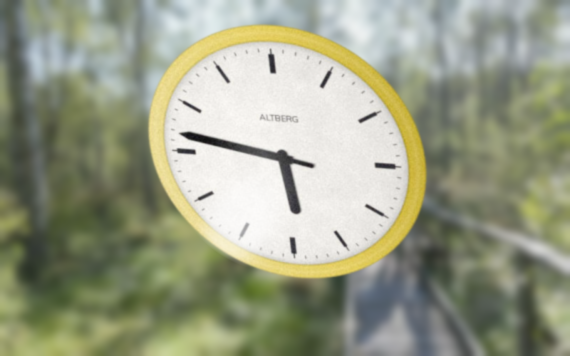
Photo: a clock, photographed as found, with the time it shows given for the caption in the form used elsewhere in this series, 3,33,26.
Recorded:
5,46,47
